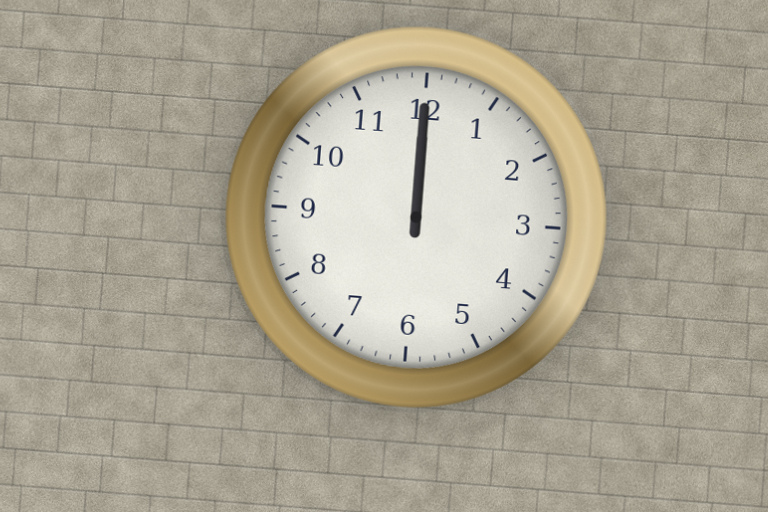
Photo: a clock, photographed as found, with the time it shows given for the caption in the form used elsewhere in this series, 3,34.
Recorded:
12,00
